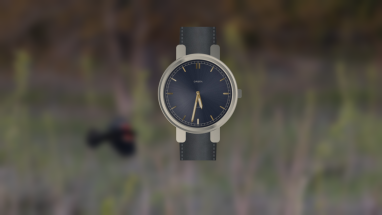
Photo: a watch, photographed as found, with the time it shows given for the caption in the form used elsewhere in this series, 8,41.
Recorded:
5,32
